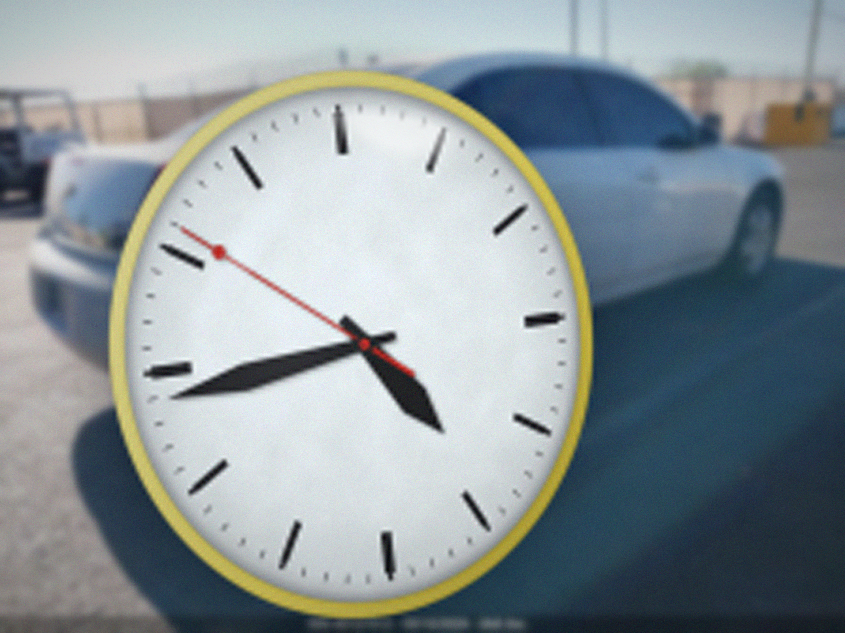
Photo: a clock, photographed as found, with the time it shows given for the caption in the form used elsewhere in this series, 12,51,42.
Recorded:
4,43,51
